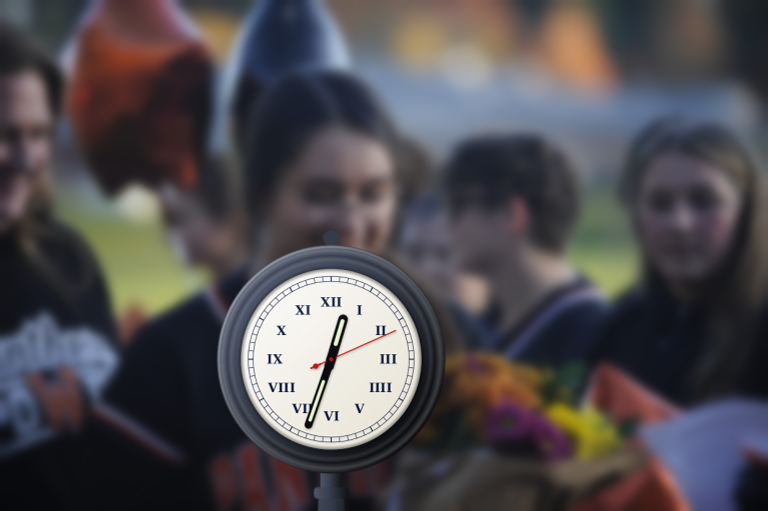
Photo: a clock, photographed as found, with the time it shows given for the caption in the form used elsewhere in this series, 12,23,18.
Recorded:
12,33,11
